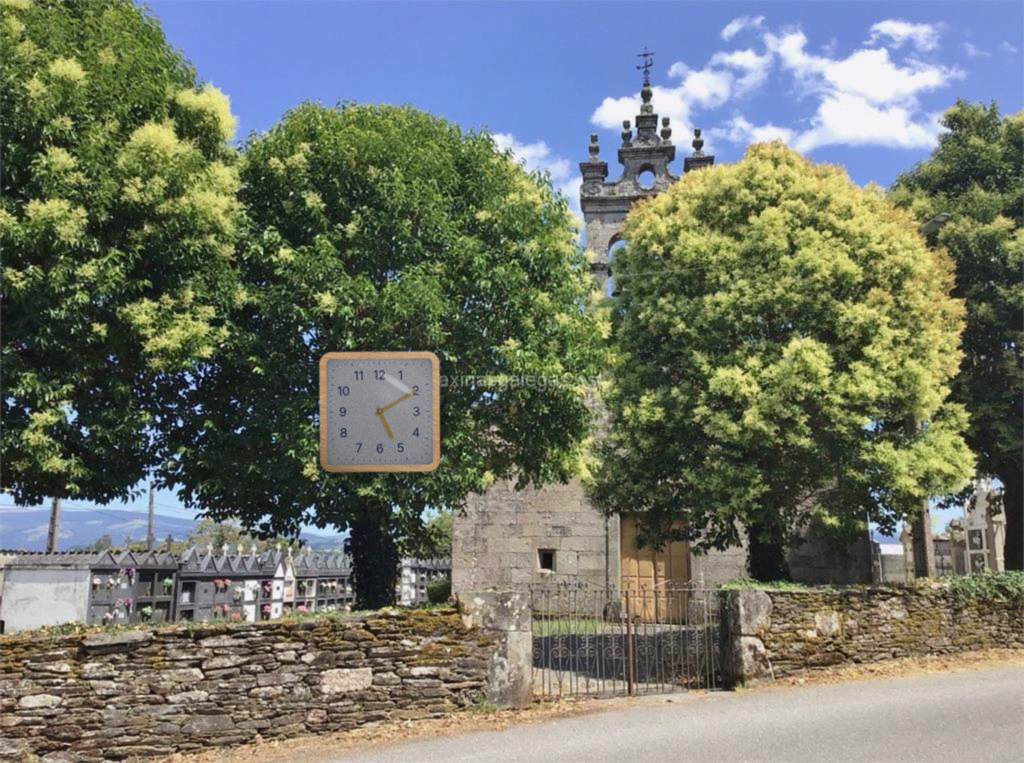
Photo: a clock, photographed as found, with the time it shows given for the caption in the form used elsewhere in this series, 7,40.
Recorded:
5,10
